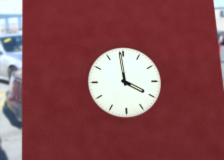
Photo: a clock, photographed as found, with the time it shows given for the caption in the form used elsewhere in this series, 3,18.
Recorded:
3,59
